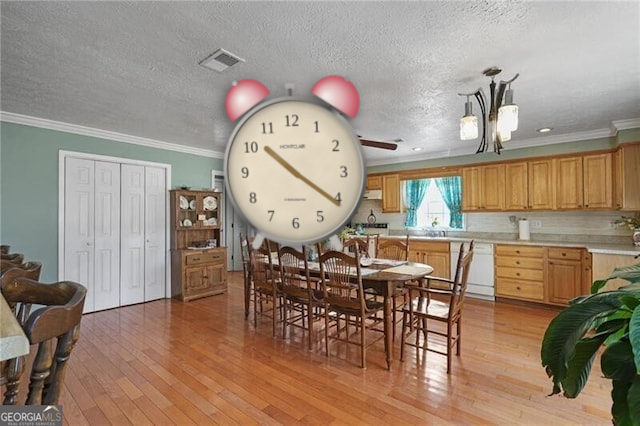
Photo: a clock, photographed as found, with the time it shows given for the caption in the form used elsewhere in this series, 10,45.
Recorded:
10,21
